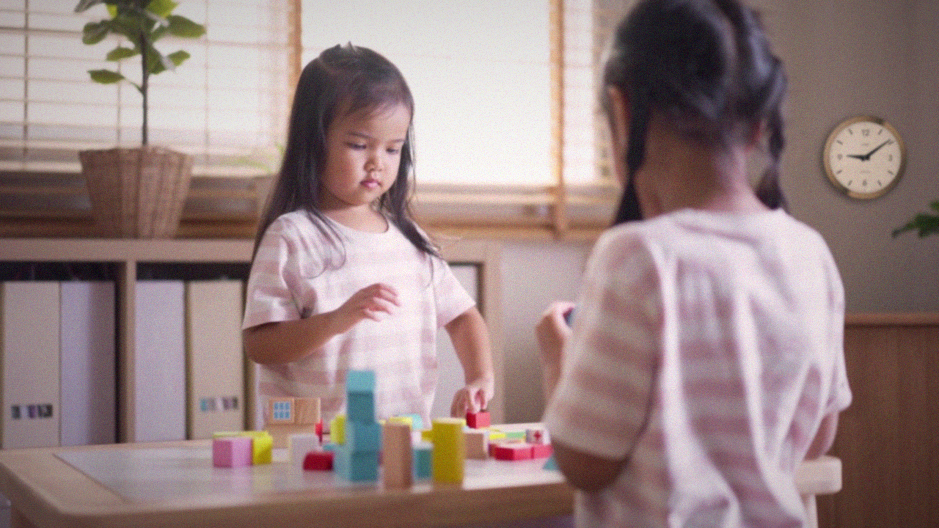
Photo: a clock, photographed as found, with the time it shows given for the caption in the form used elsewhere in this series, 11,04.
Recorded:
9,09
